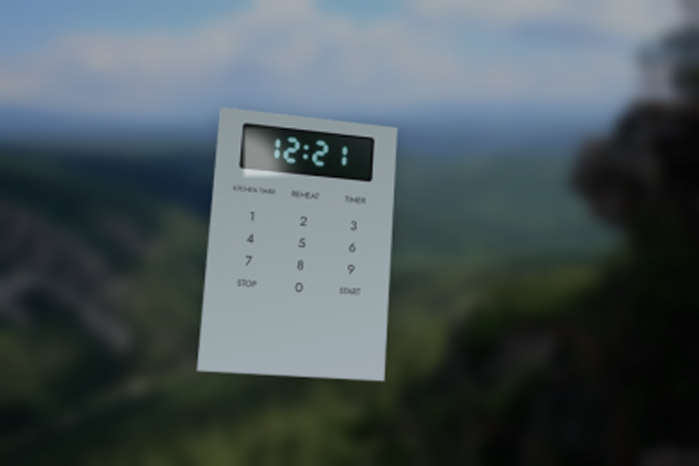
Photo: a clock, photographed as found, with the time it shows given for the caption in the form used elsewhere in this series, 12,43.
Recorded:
12,21
